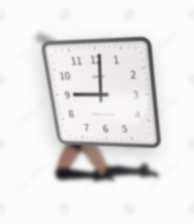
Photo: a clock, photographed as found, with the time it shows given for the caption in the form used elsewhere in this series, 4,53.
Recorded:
9,01
